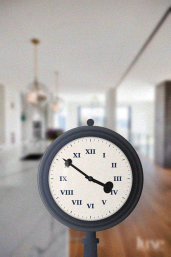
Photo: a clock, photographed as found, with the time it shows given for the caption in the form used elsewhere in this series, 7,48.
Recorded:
3,51
